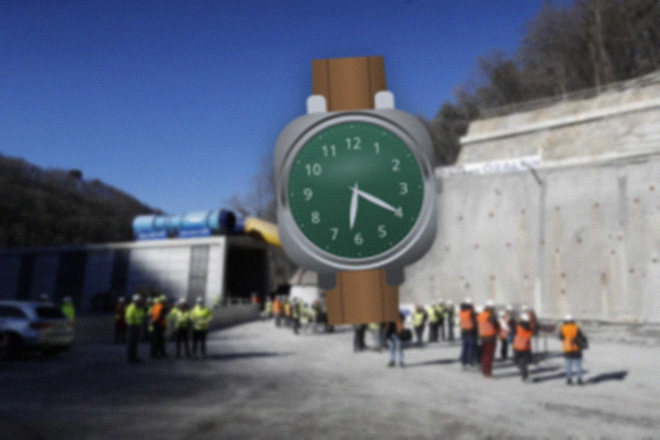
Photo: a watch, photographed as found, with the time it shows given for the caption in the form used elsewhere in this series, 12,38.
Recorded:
6,20
